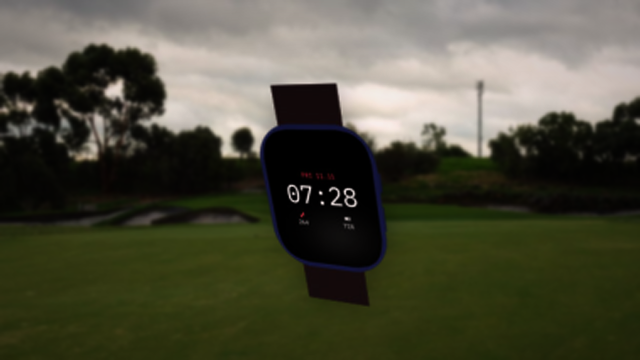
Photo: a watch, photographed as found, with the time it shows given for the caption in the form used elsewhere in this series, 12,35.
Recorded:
7,28
